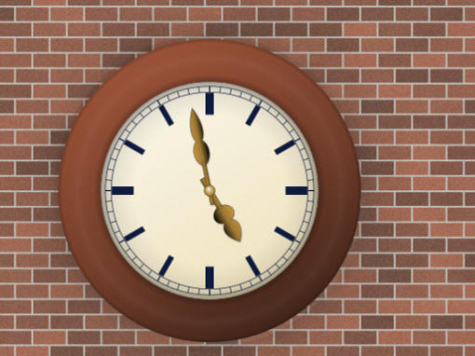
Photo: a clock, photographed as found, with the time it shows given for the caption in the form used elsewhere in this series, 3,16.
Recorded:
4,58
